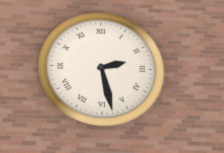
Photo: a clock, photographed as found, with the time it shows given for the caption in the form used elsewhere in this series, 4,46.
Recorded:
2,28
